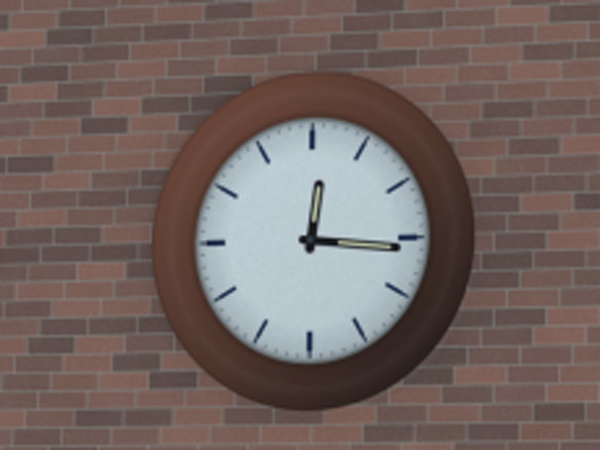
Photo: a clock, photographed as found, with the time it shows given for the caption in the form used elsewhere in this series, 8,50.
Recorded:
12,16
